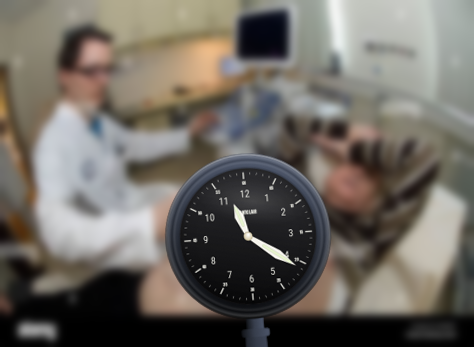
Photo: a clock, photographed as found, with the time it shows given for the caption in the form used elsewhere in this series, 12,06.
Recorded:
11,21
